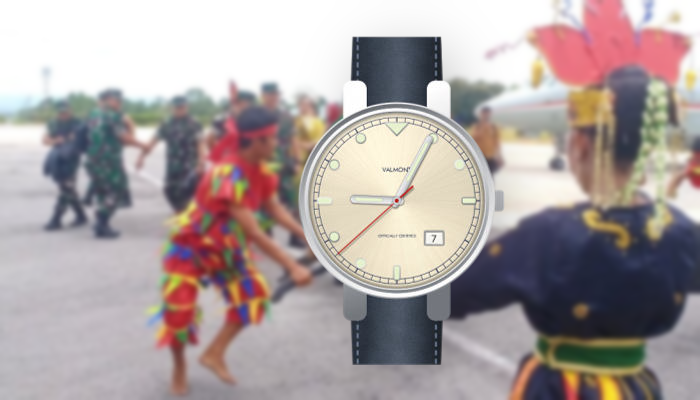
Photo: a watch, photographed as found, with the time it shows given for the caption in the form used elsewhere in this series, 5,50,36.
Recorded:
9,04,38
